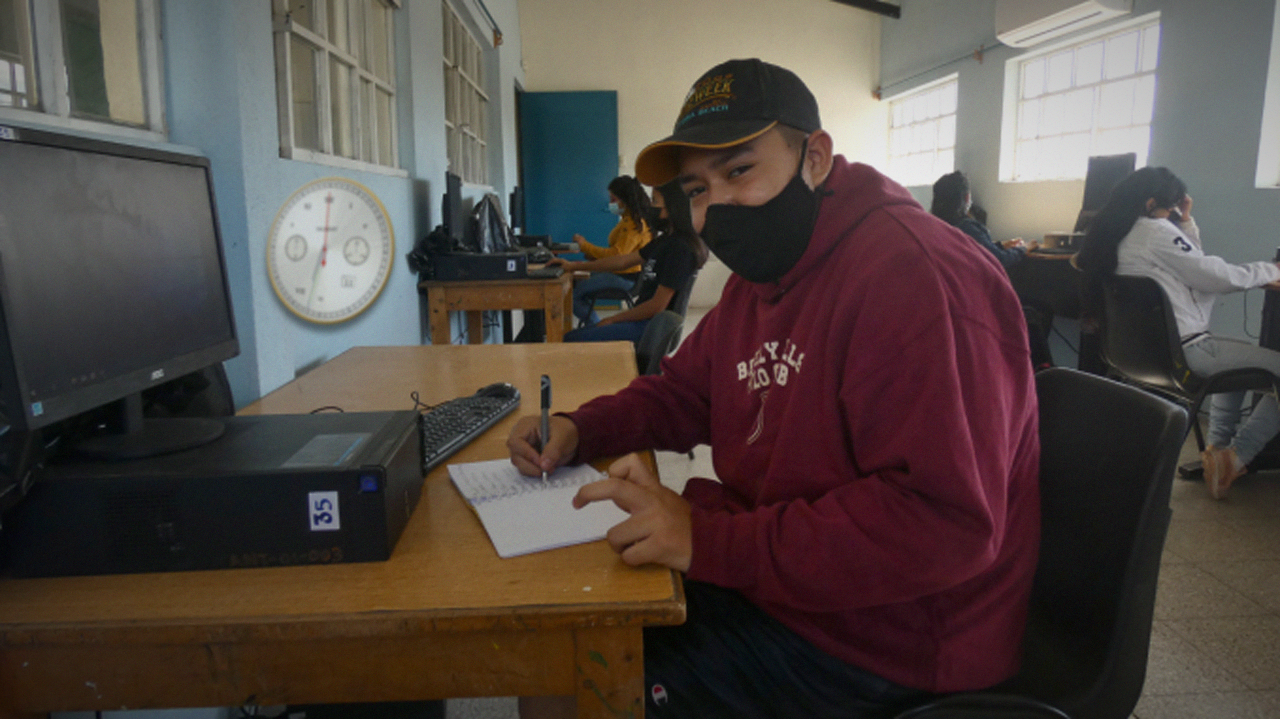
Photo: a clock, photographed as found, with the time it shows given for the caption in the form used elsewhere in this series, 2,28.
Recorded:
6,32
